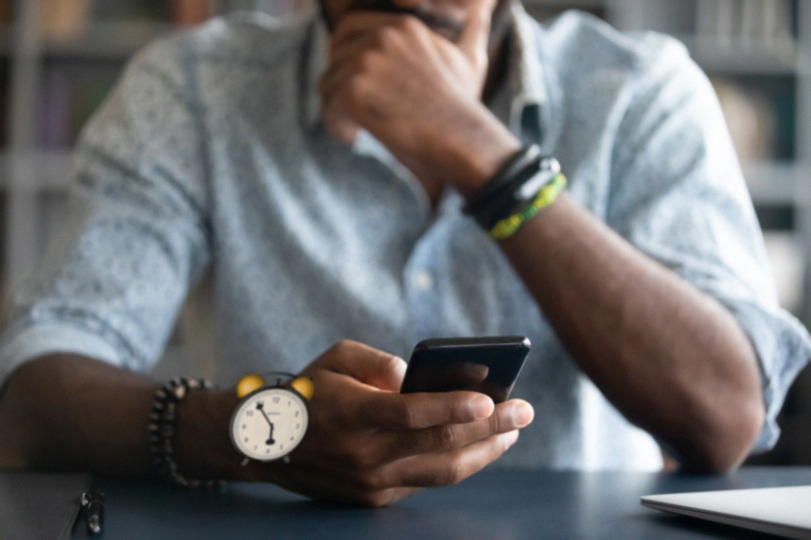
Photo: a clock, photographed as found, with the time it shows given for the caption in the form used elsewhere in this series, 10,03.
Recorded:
5,54
